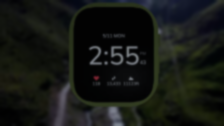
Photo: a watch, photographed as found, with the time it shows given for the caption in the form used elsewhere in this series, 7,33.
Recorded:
2,55
